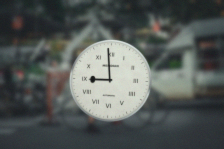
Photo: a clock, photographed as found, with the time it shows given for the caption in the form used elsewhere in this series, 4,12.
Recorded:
8,59
